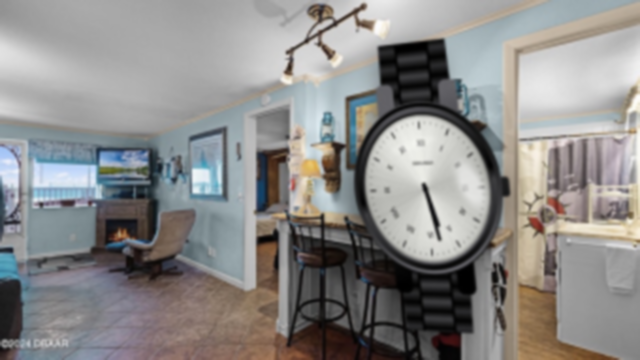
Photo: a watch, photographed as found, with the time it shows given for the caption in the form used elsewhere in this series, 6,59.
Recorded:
5,28
